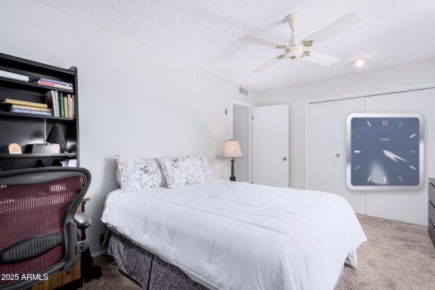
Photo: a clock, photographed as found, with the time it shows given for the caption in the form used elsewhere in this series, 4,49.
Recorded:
4,19
